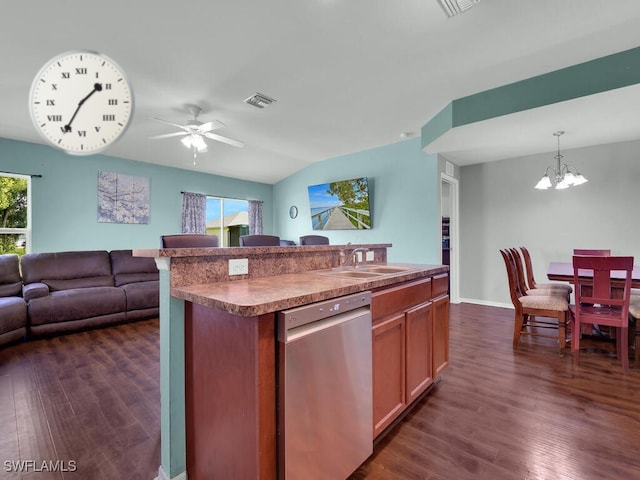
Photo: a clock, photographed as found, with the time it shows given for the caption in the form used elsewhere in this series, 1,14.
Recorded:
1,35
